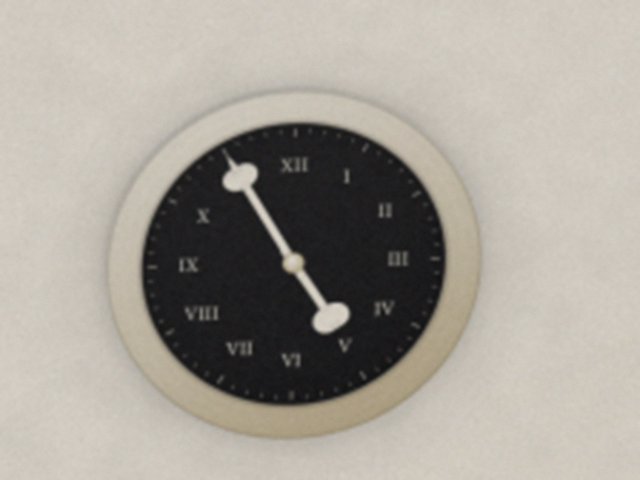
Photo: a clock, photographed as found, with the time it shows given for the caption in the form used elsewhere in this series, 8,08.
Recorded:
4,55
